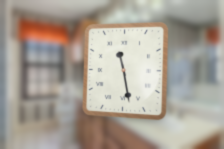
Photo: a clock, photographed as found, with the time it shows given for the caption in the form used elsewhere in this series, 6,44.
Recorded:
11,28
